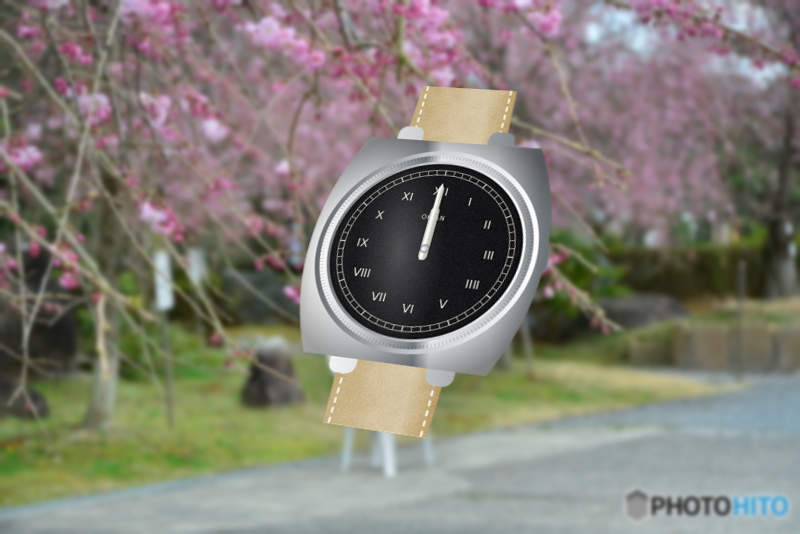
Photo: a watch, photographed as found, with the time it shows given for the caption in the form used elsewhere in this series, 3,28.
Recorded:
12,00
